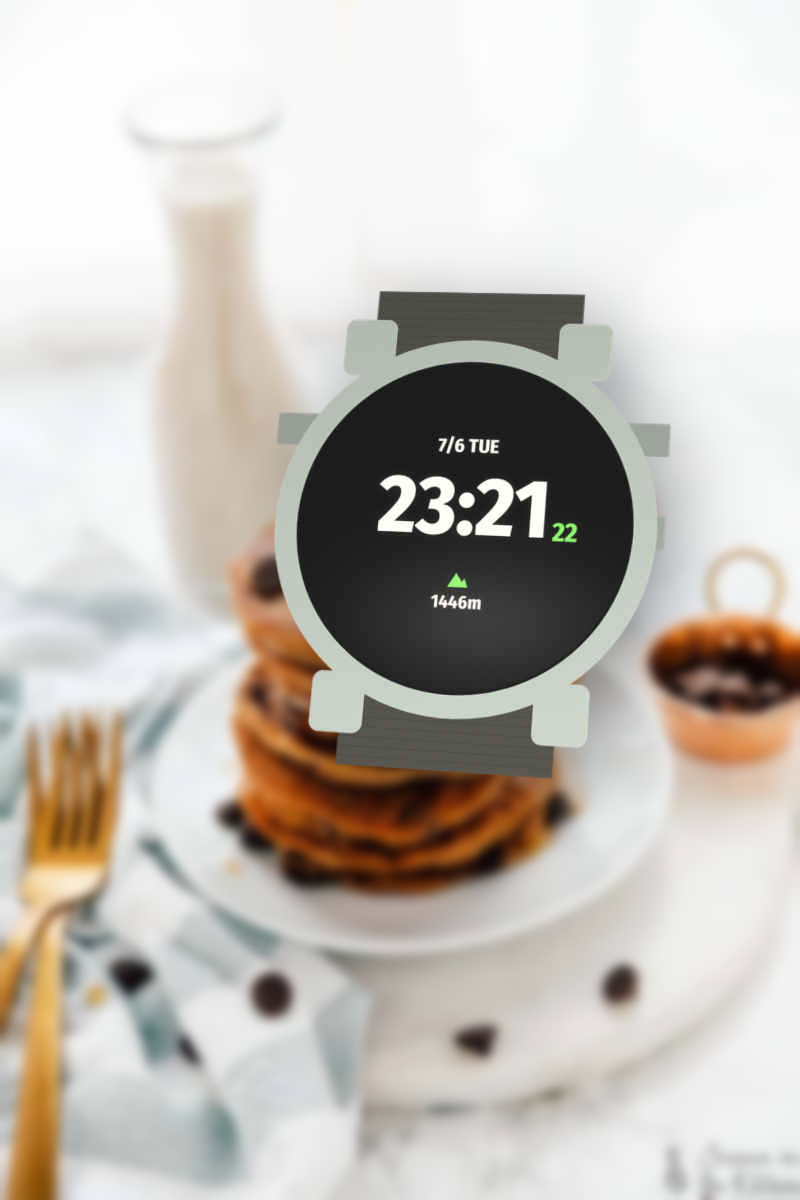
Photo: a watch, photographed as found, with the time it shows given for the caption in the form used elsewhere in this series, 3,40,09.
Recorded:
23,21,22
